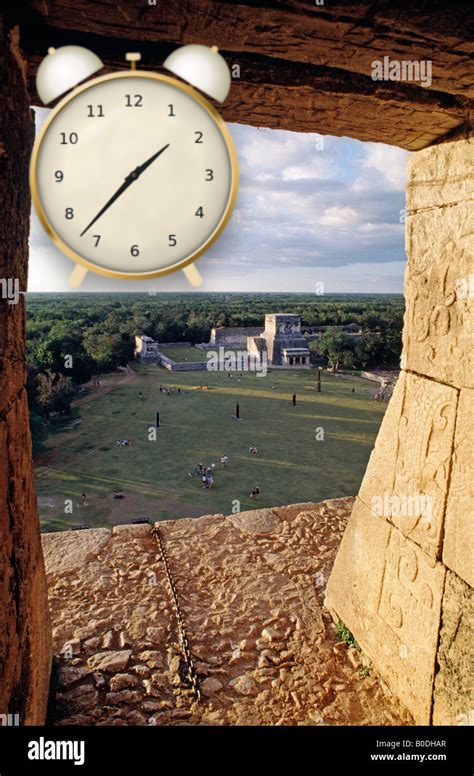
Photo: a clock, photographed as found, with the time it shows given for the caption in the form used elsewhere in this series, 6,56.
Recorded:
1,37
